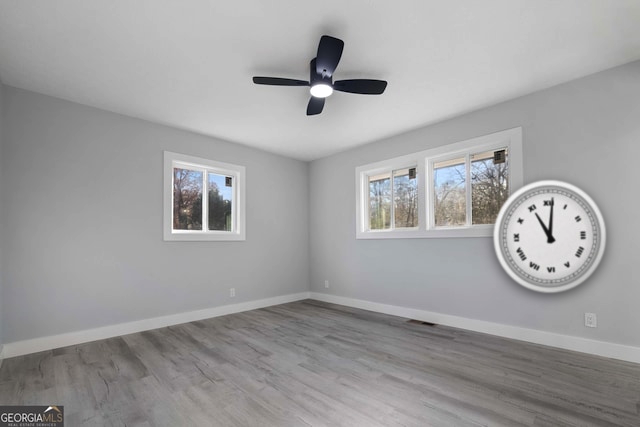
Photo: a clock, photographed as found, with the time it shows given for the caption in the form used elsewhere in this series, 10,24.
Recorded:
11,01
